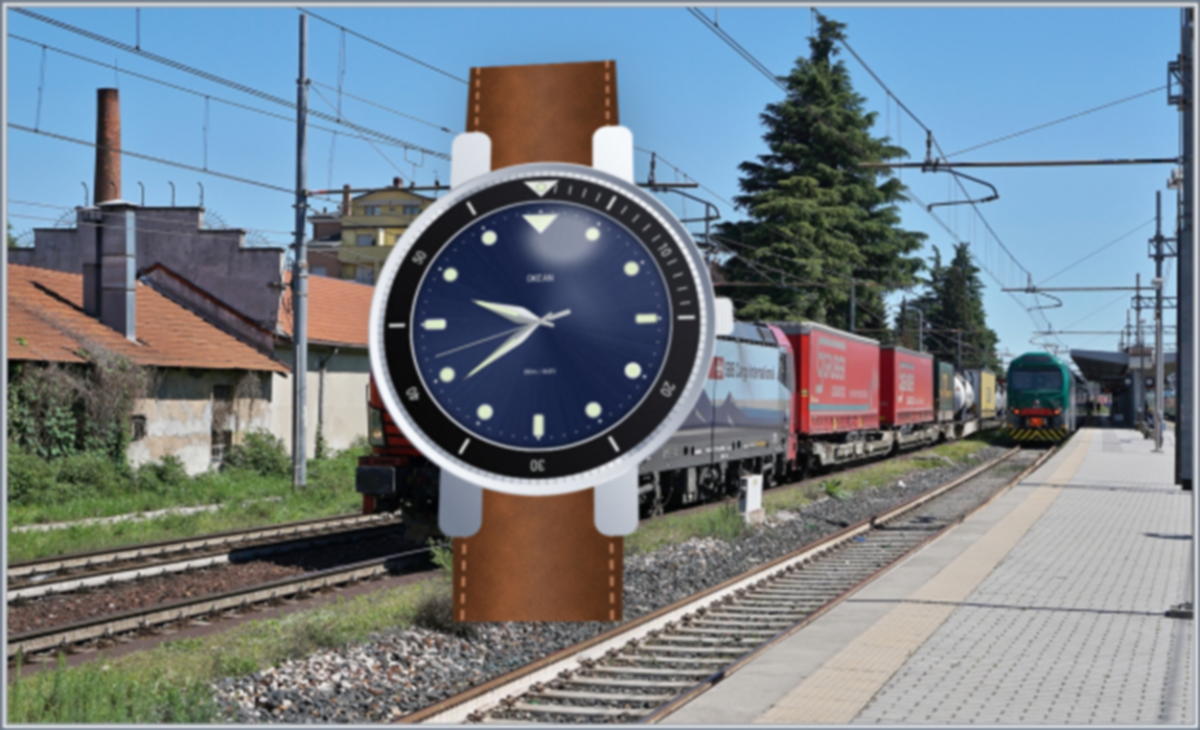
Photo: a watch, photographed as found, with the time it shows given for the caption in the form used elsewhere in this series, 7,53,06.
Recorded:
9,38,42
